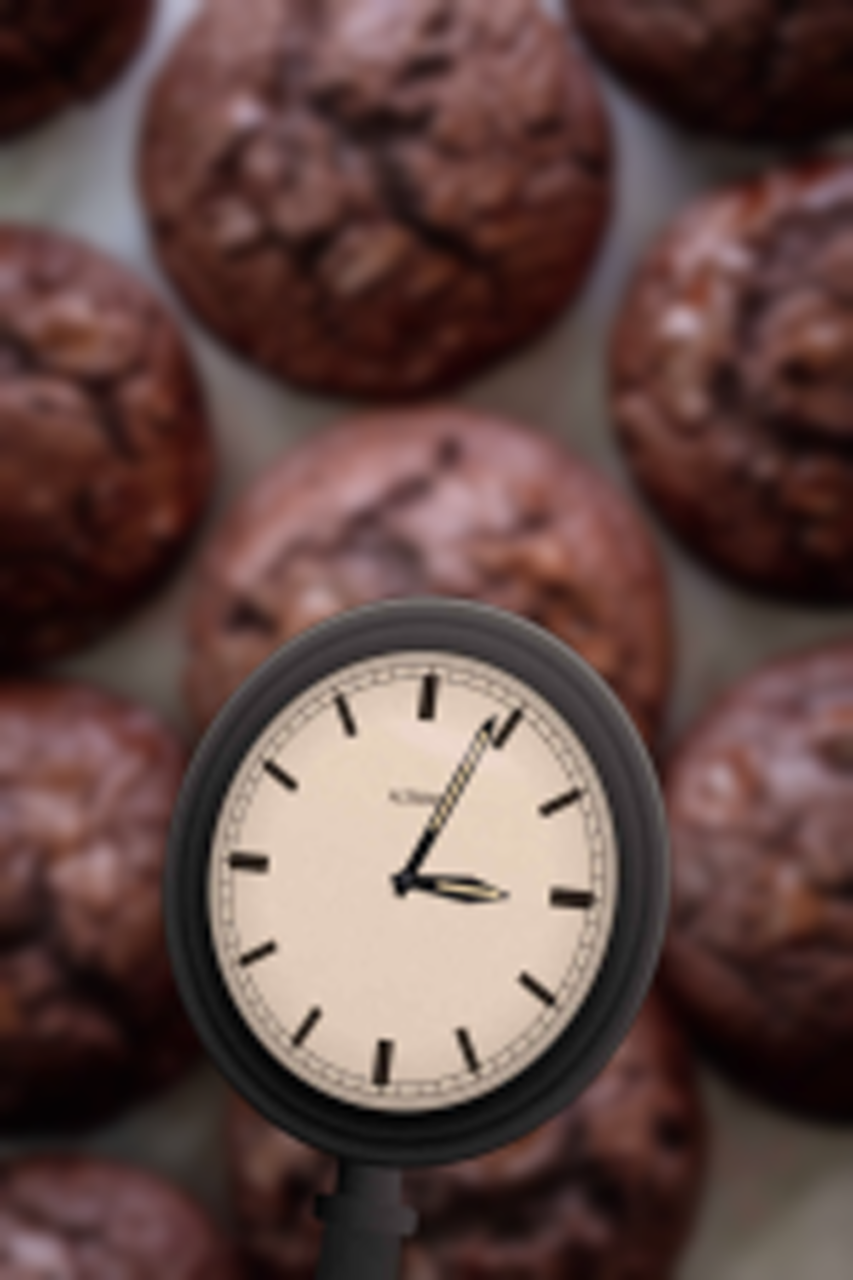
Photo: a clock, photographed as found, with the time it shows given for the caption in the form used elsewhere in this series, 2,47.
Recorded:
3,04
